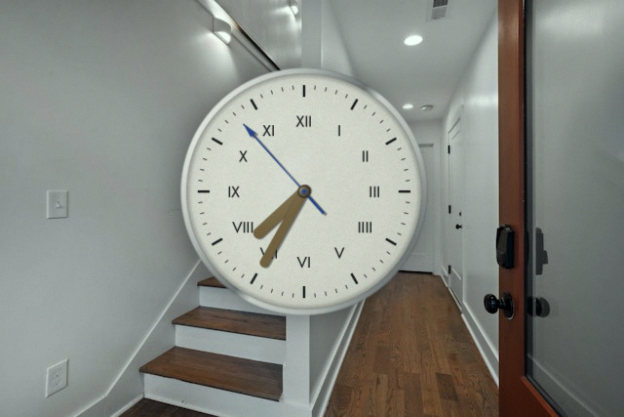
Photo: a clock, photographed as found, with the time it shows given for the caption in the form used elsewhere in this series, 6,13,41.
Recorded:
7,34,53
